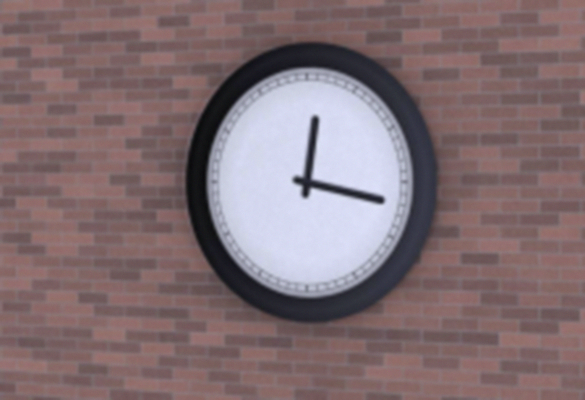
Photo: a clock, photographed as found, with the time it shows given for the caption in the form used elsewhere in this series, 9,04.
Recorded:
12,17
